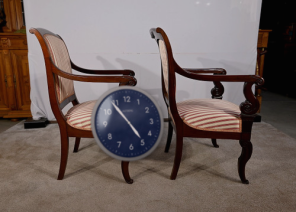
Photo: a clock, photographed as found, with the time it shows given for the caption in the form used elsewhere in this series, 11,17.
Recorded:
4,54
